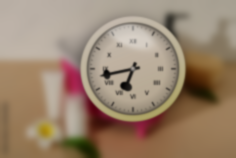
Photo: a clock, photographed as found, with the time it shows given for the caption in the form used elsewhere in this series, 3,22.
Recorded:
6,43
